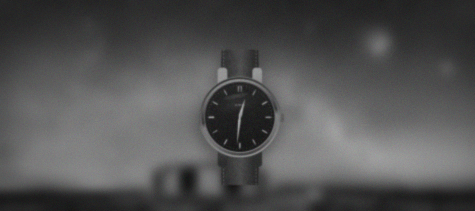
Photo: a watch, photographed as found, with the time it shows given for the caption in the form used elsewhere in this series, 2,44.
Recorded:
12,31
